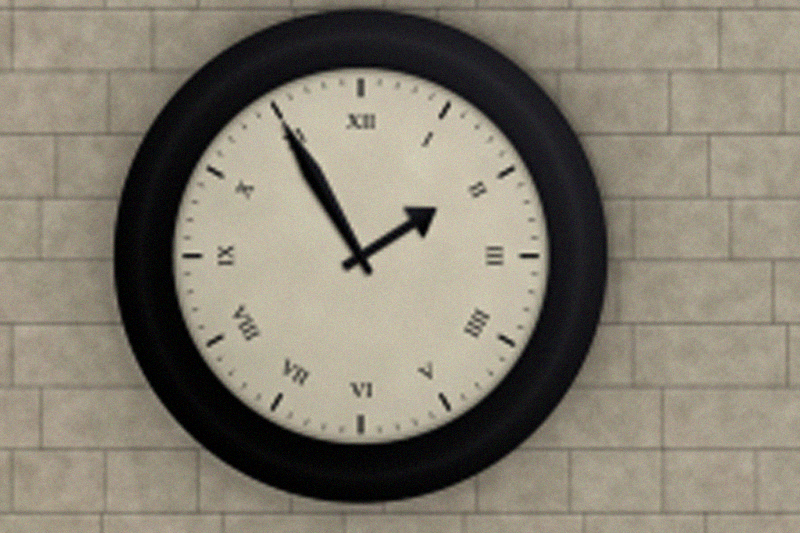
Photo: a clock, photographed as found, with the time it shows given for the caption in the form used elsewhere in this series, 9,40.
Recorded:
1,55
